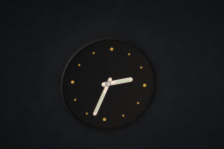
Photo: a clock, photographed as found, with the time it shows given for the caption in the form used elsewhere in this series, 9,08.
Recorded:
2,33
